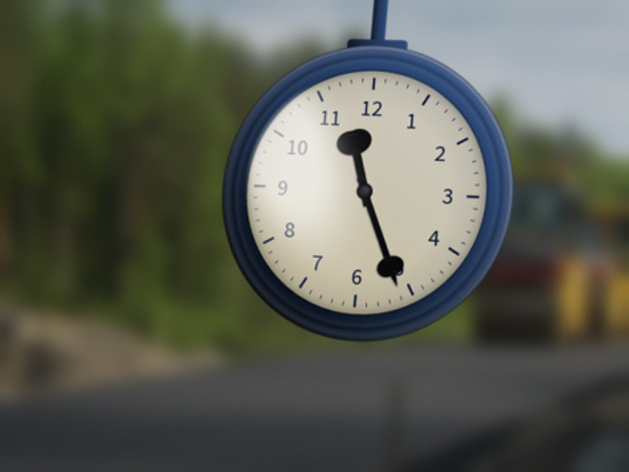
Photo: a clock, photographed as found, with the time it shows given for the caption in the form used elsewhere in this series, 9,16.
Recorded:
11,26
